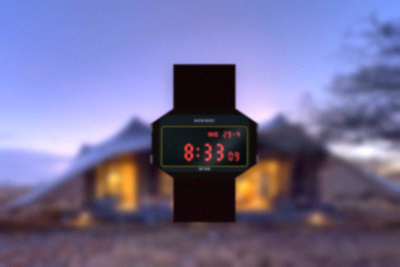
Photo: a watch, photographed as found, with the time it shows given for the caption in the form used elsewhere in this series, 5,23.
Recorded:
8,33
